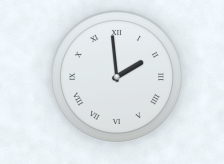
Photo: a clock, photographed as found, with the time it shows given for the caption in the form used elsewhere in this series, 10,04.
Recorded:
1,59
